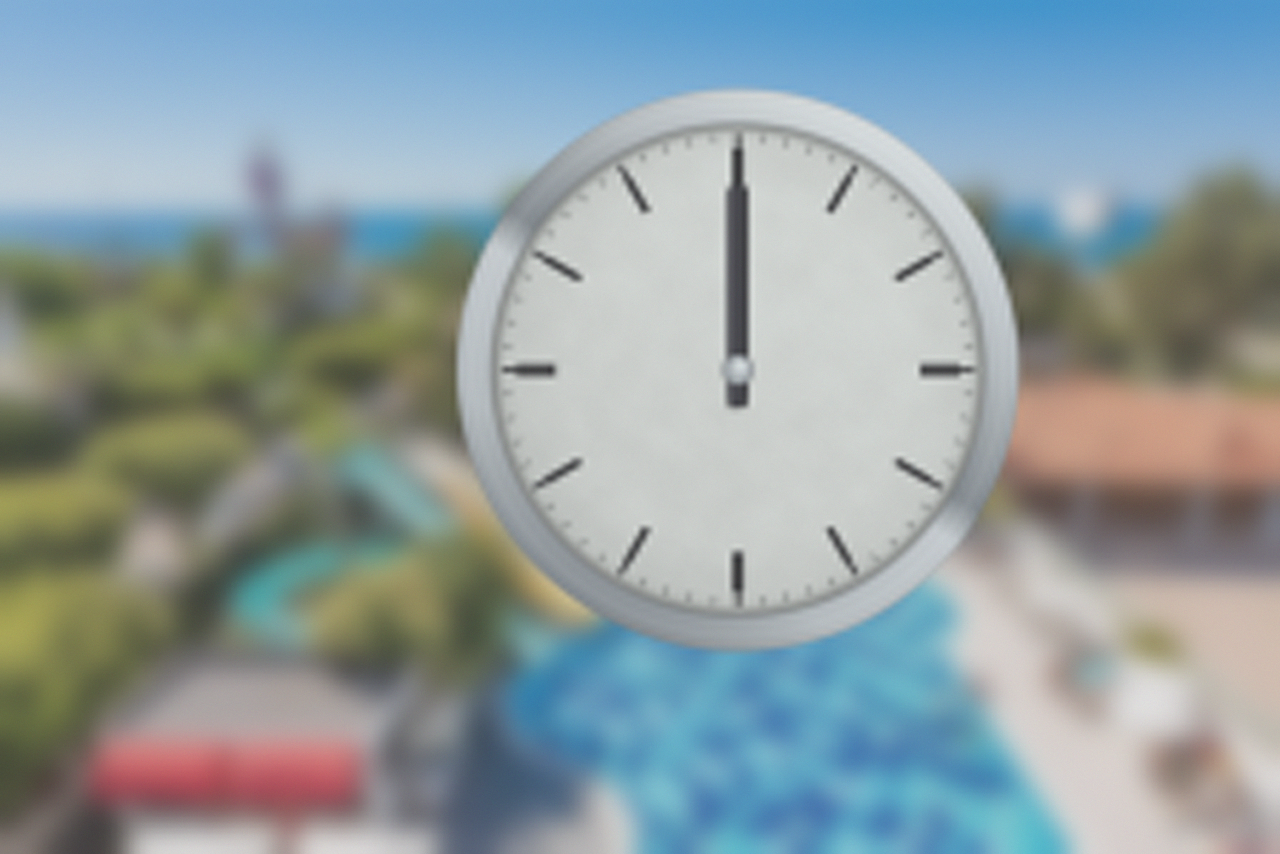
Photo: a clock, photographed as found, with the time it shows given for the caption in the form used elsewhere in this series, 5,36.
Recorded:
12,00
